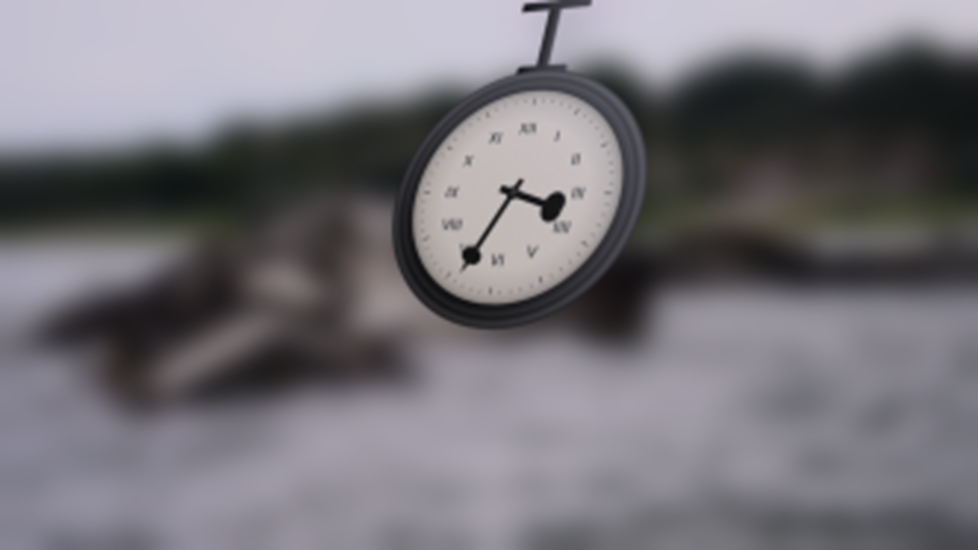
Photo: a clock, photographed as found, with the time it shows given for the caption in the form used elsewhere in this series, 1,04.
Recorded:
3,34
